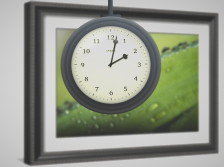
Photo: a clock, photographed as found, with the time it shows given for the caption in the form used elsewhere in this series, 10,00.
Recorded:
2,02
